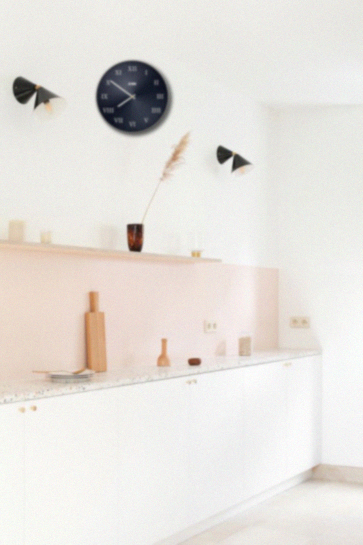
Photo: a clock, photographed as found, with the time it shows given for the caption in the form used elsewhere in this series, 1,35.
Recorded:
7,51
